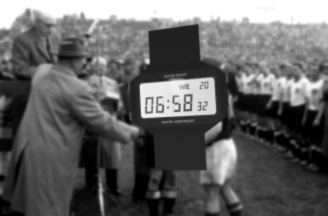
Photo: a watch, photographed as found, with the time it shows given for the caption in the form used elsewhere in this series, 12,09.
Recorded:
6,58
